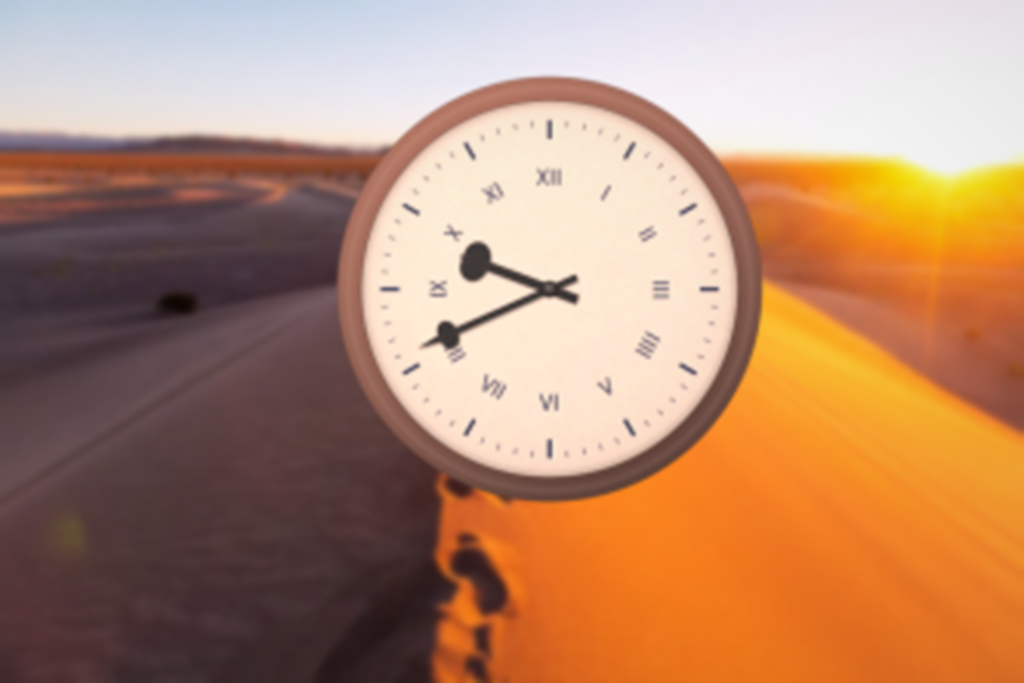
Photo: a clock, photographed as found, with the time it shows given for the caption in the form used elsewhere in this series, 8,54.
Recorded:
9,41
